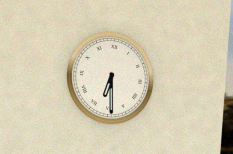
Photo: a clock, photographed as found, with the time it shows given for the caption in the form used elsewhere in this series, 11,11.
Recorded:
6,29
